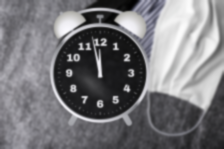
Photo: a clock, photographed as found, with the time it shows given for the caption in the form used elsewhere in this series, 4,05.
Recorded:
11,58
